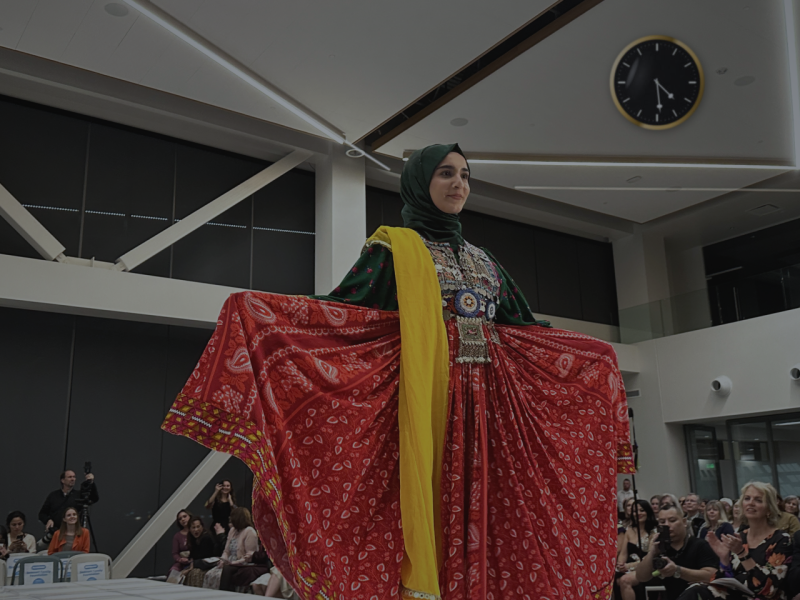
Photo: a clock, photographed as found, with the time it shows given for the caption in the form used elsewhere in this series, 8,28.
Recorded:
4,29
